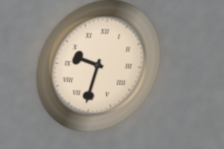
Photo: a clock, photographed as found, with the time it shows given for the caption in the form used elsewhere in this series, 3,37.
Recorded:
9,31
